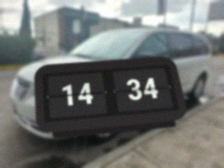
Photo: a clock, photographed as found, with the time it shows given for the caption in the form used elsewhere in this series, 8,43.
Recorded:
14,34
